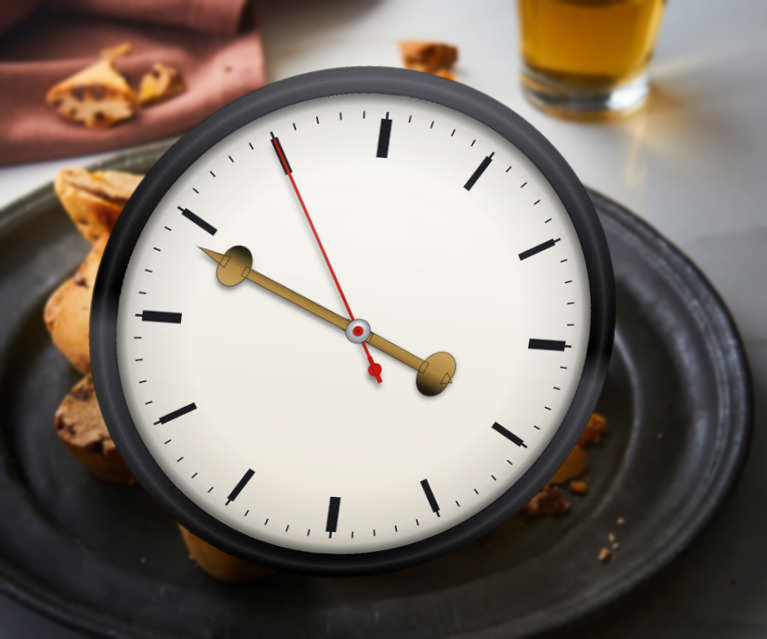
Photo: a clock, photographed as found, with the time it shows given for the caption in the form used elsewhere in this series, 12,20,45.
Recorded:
3,48,55
